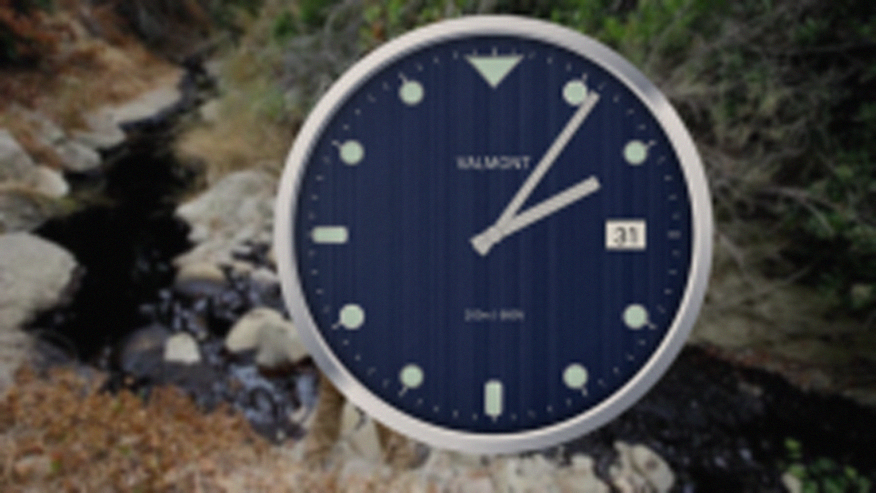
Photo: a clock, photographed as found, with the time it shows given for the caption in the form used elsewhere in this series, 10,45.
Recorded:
2,06
